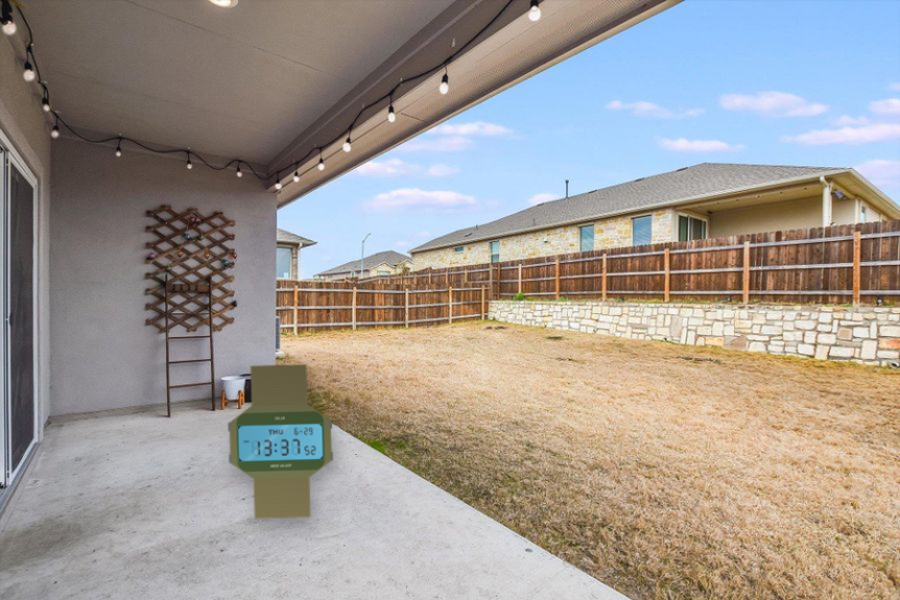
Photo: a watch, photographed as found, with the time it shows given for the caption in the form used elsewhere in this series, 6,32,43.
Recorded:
13,37,52
